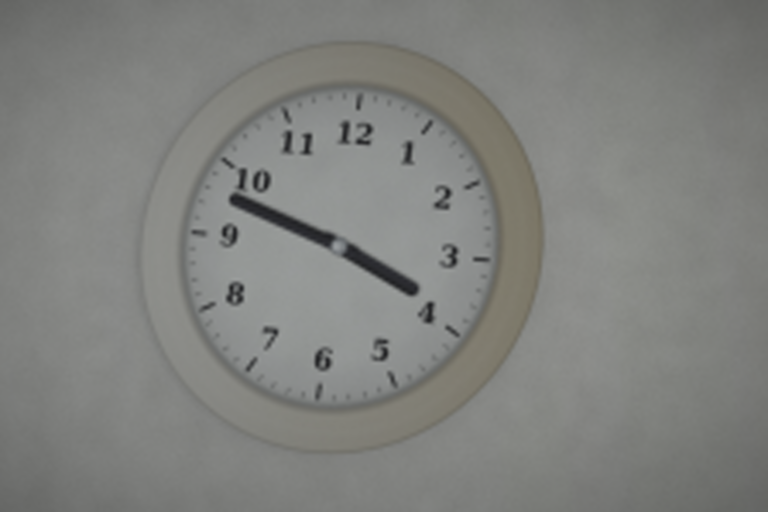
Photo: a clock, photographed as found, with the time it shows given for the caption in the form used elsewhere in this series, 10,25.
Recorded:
3,48
